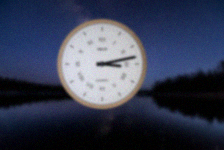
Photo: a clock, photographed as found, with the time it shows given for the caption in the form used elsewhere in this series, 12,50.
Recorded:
3,13
